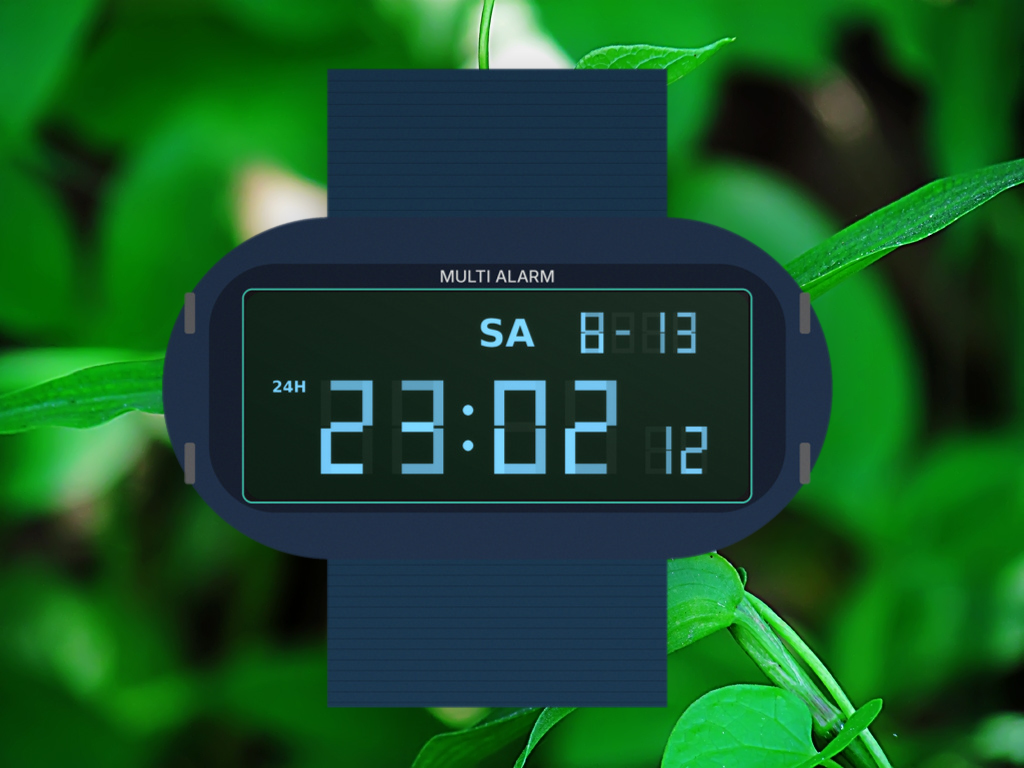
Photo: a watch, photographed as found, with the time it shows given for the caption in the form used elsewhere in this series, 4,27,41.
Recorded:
23,02,12
